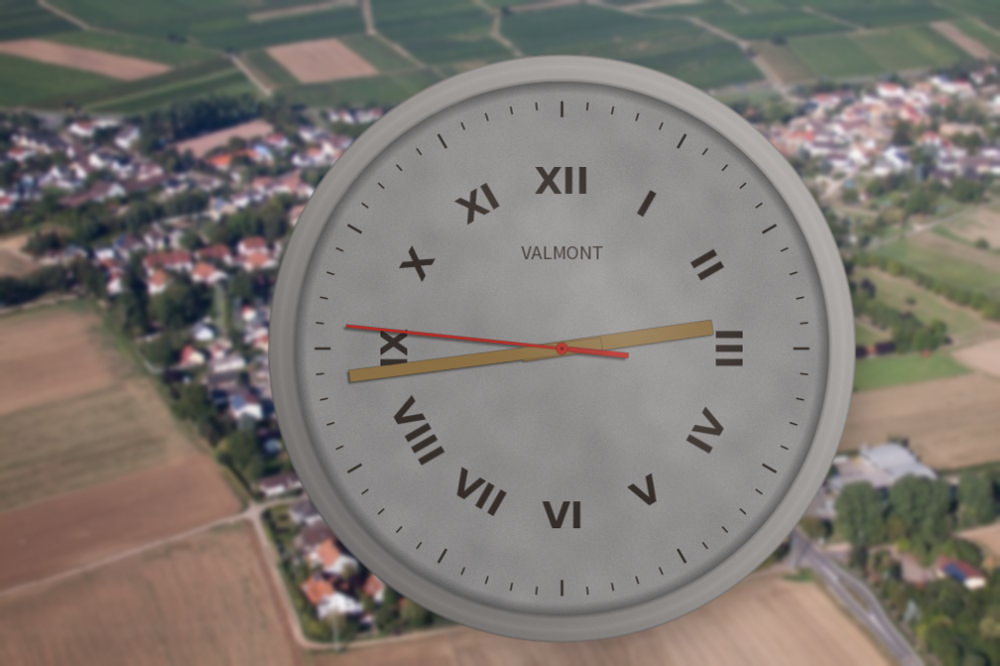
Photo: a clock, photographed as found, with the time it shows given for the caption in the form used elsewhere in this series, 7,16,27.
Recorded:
2,43,46
